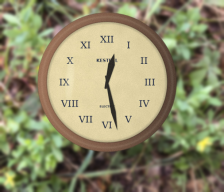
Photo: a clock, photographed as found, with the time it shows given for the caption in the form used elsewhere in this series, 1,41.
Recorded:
12,28
